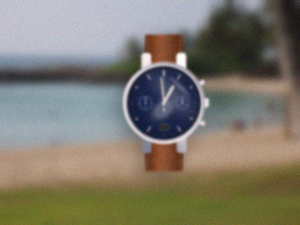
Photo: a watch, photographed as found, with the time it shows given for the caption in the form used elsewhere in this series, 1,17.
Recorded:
12,59
